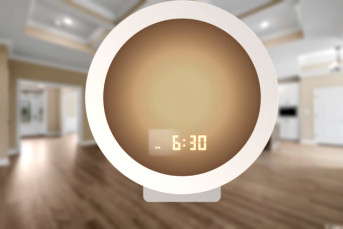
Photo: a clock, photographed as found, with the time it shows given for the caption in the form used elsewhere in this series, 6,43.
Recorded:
6,30
